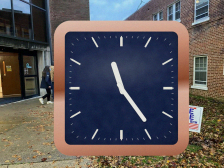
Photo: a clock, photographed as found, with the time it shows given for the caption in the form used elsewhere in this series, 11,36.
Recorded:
11,24
